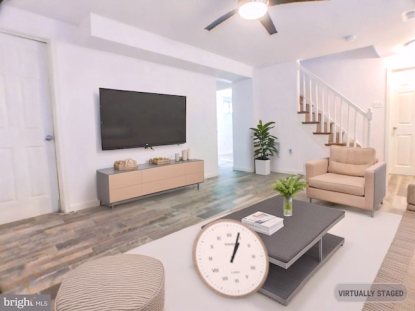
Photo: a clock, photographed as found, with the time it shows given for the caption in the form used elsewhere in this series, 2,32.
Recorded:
1,04
